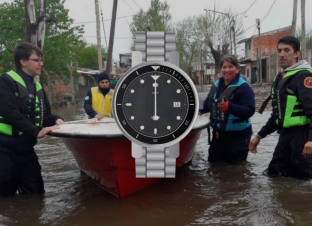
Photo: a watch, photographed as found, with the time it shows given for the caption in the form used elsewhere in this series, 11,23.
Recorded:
6,00
